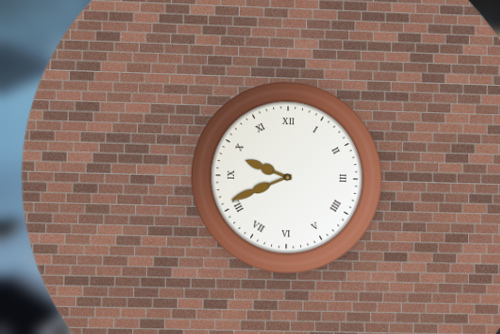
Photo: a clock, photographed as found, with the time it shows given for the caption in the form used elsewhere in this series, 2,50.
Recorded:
9,41
